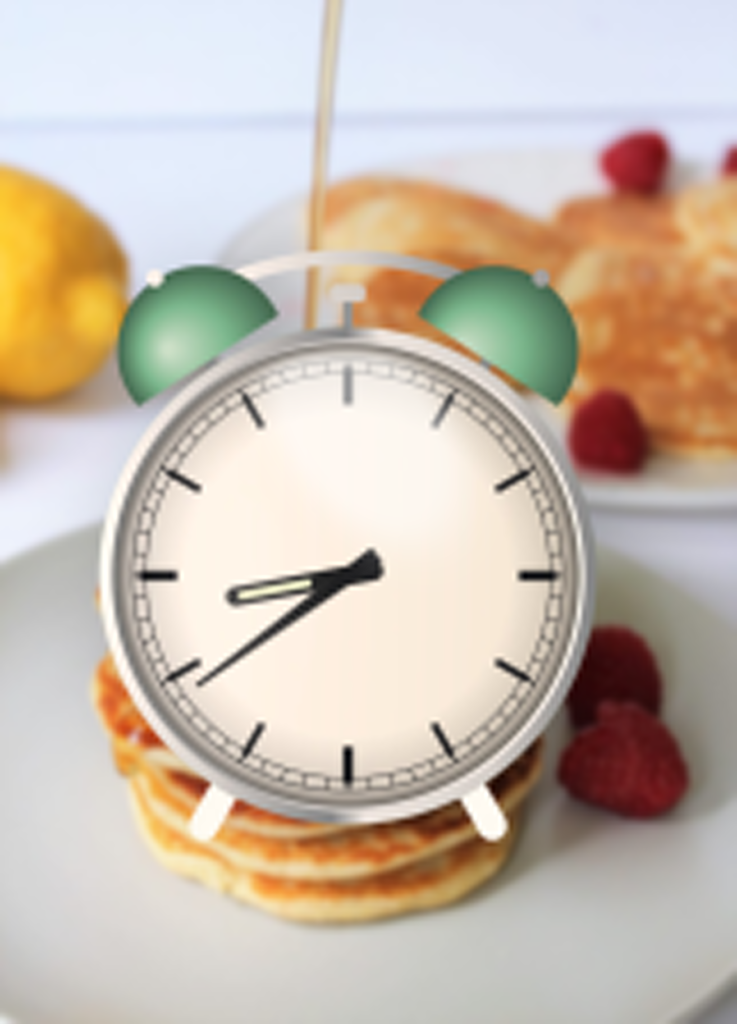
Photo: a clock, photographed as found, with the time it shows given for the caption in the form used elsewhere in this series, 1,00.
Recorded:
8,39
